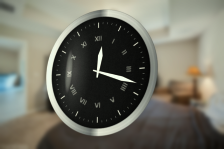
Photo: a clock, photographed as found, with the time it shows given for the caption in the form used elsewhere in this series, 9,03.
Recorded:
12,18
